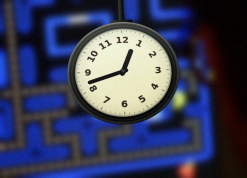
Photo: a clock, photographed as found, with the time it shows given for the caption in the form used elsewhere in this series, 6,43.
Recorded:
12,42
